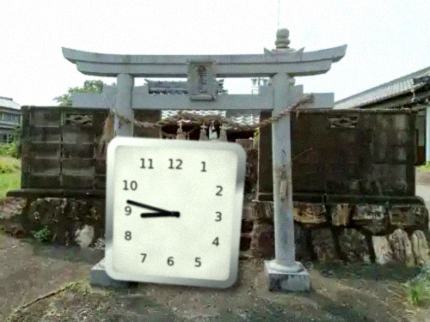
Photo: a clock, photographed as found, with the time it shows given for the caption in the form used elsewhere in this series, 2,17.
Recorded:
8,47
